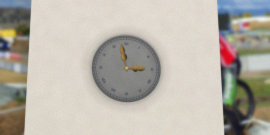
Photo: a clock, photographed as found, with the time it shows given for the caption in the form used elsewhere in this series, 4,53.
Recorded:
2,58
